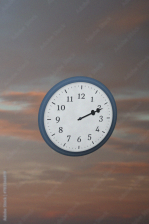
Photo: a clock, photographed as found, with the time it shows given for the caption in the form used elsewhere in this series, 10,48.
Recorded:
2,11
